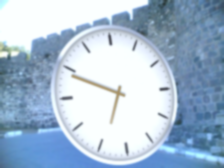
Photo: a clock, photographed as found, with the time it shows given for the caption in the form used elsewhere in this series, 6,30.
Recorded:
6,49
